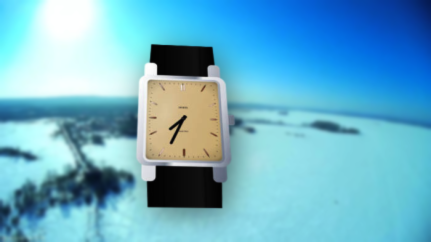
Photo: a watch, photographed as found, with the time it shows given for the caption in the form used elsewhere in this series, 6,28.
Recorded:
7,34
